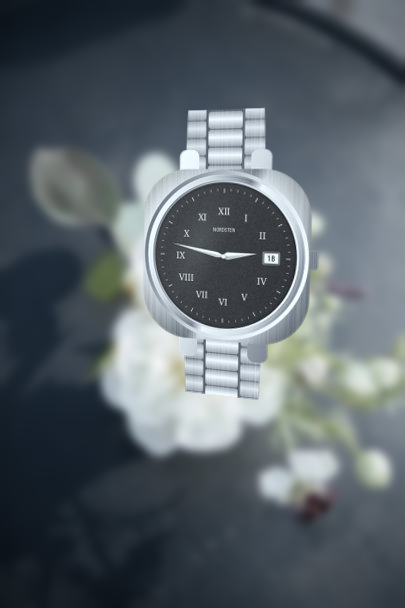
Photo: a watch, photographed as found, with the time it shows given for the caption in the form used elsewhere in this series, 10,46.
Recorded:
2,47
